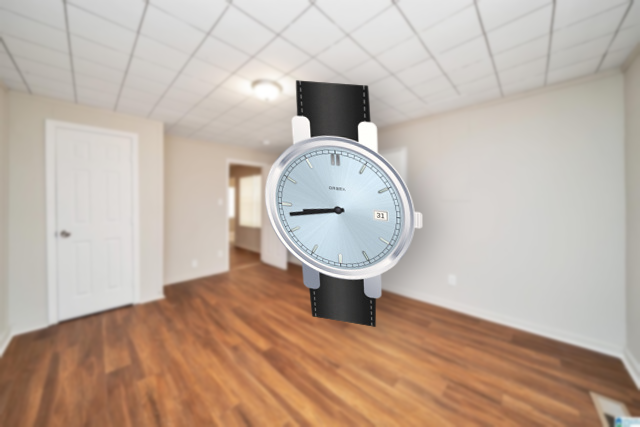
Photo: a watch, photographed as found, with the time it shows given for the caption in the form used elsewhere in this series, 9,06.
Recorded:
8,43
